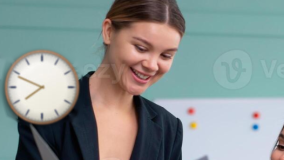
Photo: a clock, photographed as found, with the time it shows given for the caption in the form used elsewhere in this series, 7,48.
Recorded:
7,49
